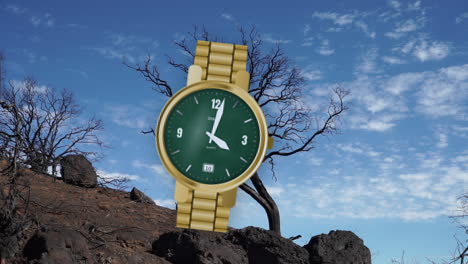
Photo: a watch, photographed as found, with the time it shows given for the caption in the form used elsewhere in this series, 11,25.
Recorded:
4,02
